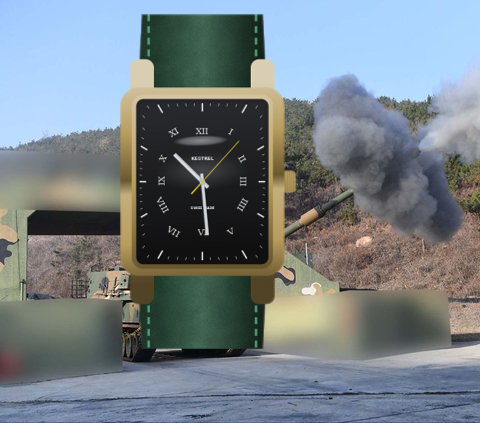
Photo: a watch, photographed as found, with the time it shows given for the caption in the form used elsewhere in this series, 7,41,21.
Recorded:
10,29,07
